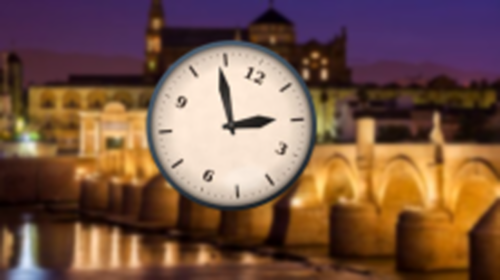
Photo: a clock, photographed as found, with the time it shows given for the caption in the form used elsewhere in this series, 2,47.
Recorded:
1,54
